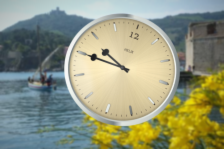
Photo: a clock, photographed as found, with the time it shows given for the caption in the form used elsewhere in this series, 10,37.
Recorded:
9,45
